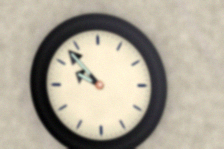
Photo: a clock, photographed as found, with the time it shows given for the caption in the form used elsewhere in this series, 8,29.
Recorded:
9,53
